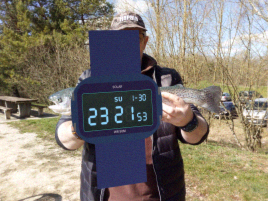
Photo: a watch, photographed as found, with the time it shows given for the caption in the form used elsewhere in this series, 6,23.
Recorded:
23,21
